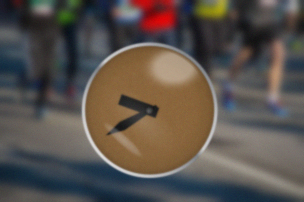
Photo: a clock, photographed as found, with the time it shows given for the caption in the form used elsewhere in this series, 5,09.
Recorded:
9,40
